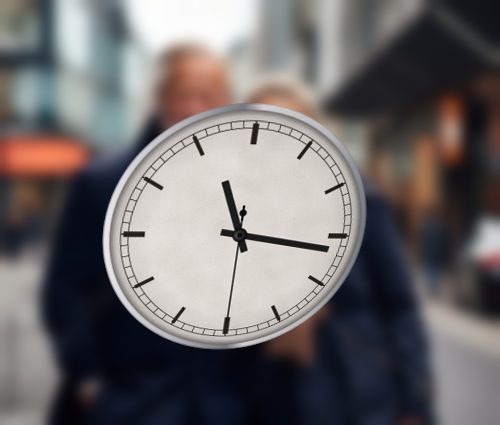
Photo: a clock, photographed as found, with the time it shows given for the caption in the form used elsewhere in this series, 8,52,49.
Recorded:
11,16,30
